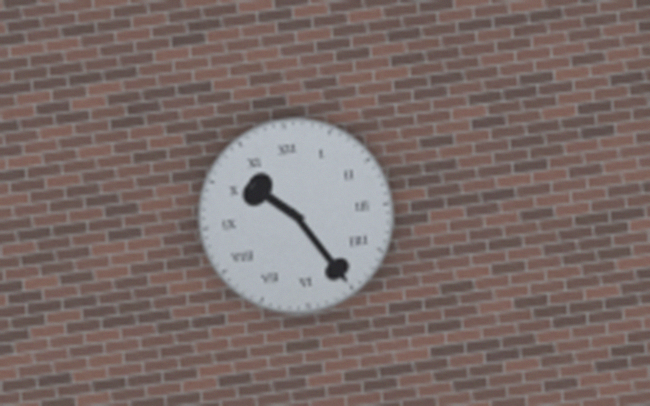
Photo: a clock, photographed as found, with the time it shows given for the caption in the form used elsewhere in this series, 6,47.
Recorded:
10,25
